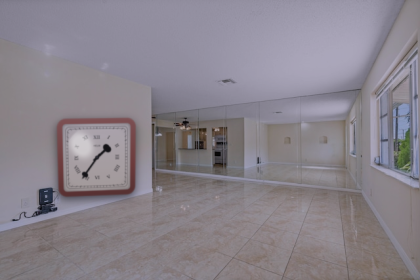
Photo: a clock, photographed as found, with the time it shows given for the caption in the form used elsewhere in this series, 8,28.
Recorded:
1,36
